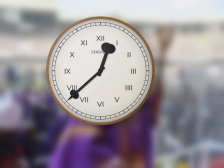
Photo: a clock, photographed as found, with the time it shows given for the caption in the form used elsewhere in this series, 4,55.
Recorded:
12,38
